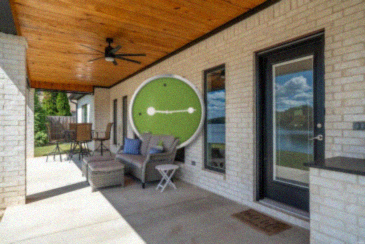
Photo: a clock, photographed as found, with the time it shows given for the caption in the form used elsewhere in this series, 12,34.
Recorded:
9,15
